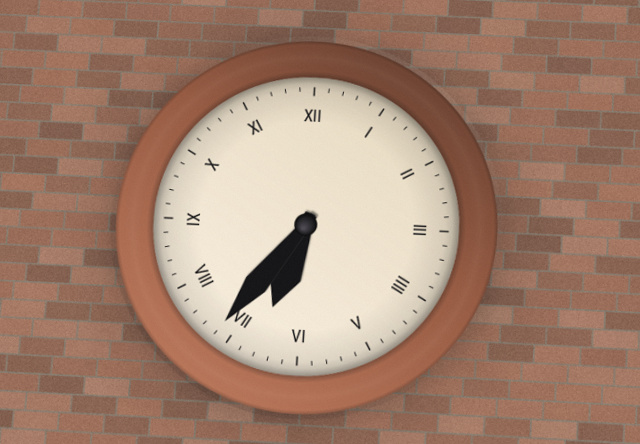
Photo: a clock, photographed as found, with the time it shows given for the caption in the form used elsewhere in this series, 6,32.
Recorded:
6,36
